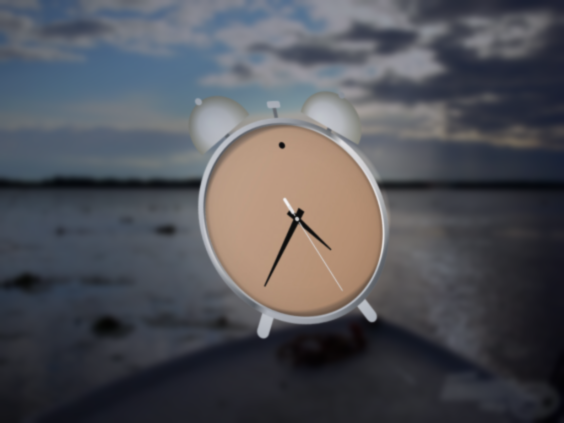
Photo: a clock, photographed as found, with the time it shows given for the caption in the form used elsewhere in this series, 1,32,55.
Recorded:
4,36,26
